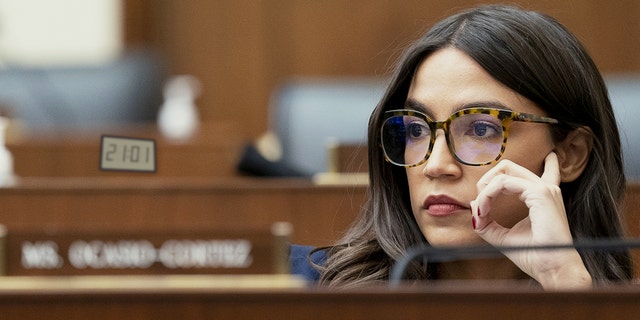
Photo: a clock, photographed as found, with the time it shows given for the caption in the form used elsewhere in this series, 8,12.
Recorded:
21,01
